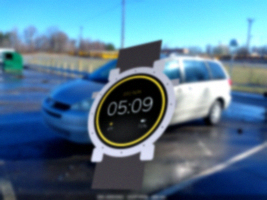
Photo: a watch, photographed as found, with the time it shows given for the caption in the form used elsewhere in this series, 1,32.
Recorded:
5,09
